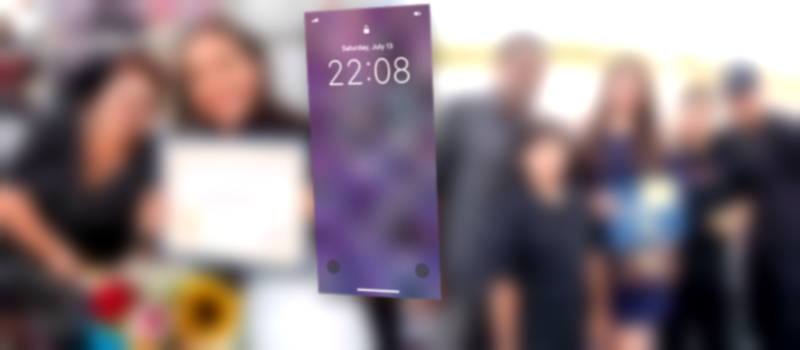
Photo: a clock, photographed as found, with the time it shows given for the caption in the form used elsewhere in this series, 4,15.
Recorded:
22,08
